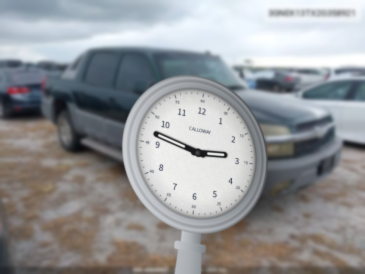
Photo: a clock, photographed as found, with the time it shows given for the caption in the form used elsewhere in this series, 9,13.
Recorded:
2,47
